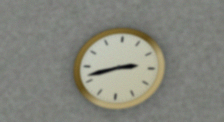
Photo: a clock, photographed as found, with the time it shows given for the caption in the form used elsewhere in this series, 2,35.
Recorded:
2,42
